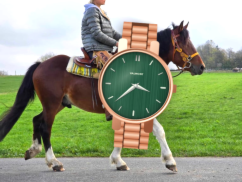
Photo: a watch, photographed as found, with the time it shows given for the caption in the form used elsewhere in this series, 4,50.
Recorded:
3,38
